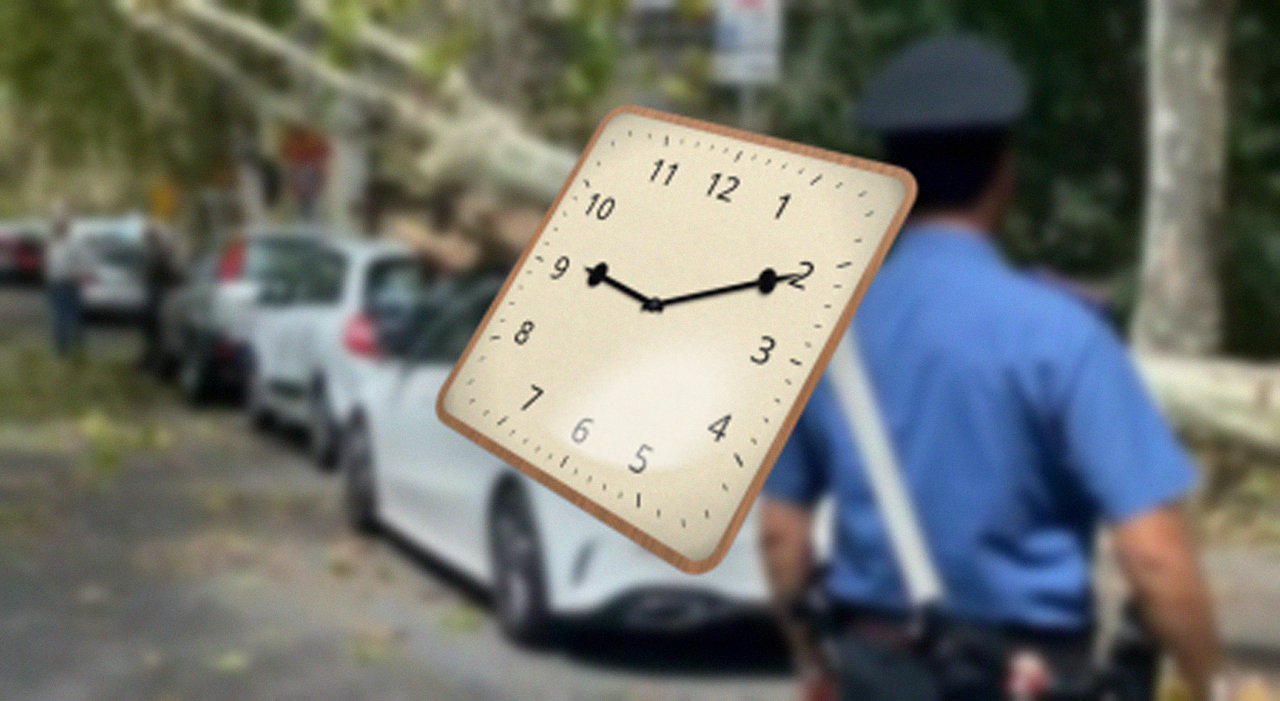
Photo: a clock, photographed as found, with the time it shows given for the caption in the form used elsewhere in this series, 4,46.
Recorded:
9,10
